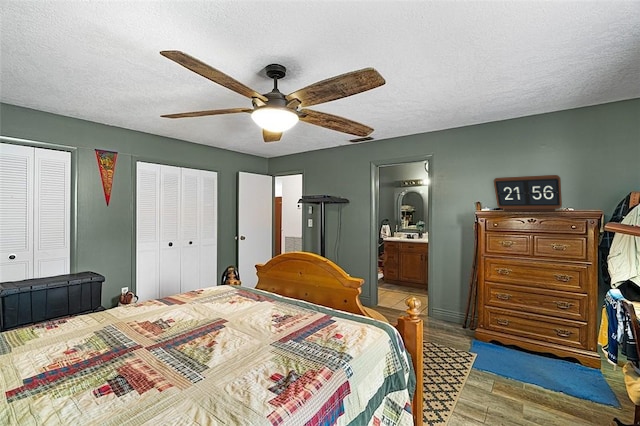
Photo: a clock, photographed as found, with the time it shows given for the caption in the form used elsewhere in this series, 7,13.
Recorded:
21,56
